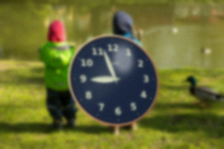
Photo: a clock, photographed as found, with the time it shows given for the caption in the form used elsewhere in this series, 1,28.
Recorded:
8,57
